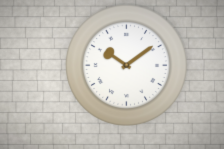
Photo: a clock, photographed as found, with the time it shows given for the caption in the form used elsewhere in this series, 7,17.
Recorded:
10,09
